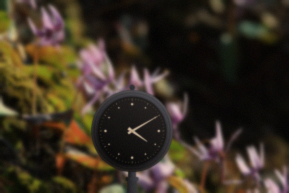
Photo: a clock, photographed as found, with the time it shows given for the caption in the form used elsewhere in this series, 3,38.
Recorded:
4,10
